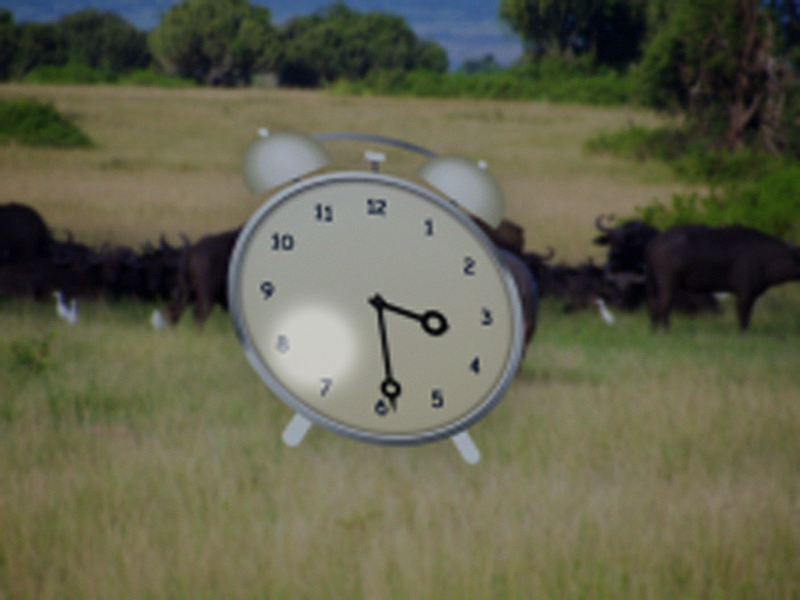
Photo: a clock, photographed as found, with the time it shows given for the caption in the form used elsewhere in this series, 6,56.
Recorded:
3,29
